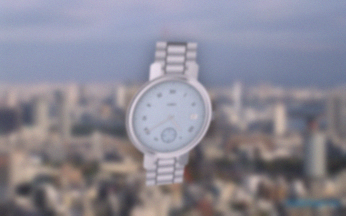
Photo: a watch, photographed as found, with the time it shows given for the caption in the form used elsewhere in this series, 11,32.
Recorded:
4,40
